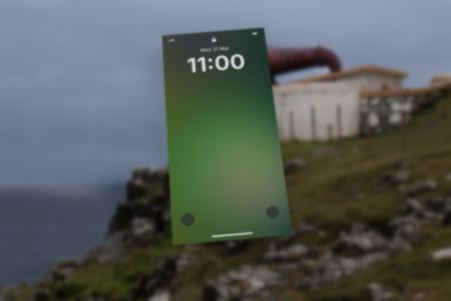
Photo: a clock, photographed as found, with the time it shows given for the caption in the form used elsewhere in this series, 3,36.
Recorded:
11,00
